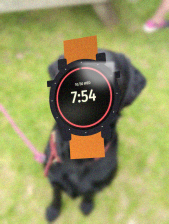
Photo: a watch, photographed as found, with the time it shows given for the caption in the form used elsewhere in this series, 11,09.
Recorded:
7,54
